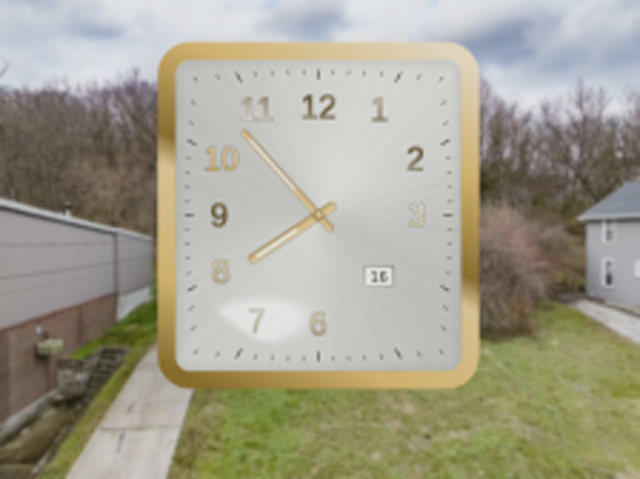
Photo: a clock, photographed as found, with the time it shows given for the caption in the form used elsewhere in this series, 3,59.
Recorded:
7,53
